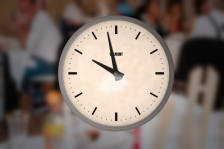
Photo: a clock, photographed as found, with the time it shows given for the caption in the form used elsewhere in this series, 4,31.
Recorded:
9,58
